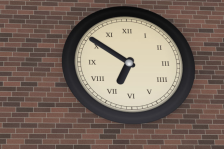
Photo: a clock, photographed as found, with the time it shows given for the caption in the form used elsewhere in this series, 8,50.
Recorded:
6,51
